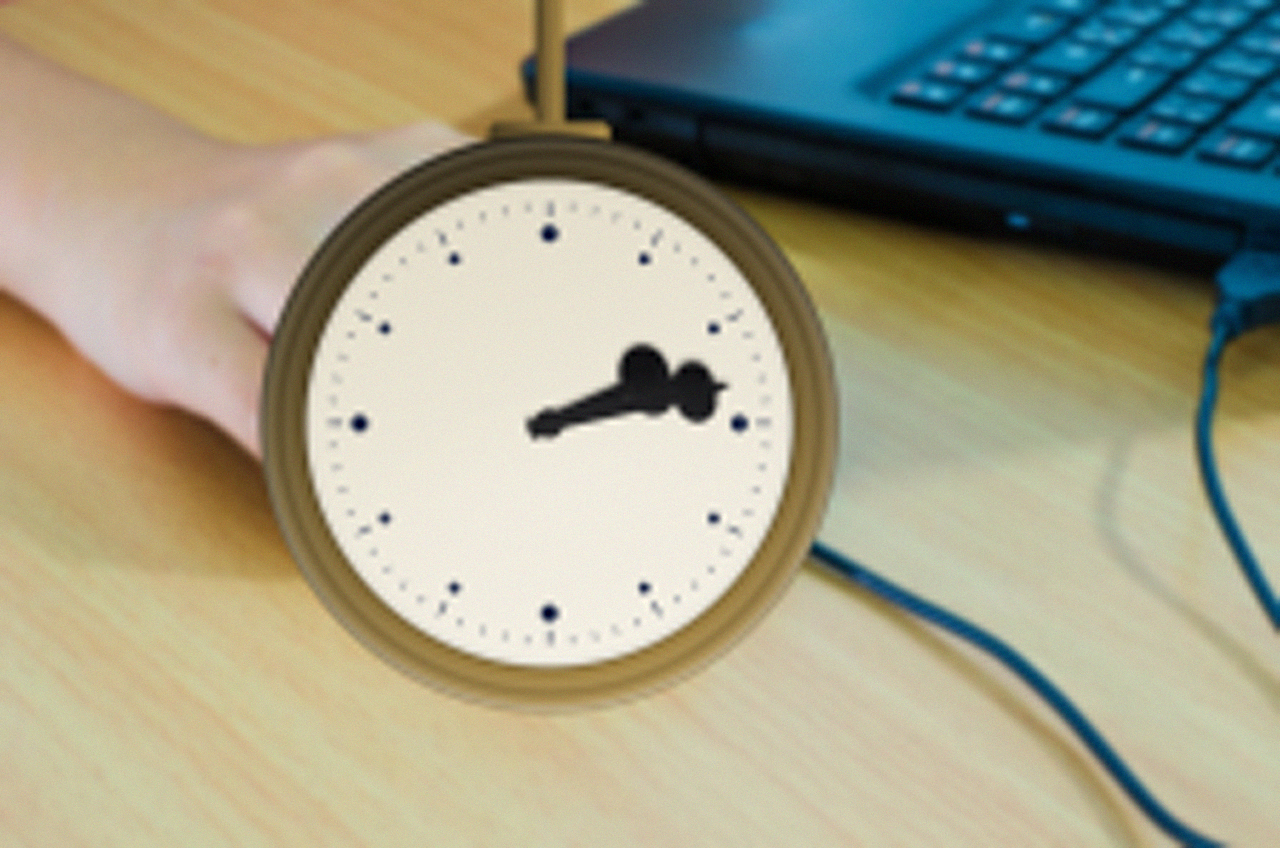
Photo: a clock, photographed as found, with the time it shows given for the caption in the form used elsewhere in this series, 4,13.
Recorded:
2,13
